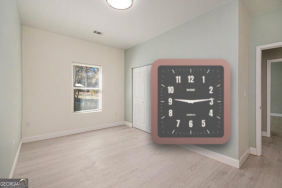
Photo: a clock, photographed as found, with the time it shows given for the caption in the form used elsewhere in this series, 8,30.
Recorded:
9,14
